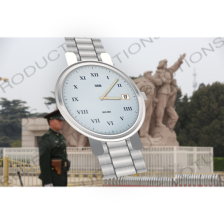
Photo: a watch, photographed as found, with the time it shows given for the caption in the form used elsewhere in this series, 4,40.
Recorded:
3,08
